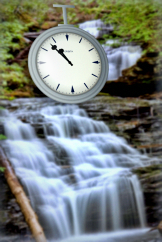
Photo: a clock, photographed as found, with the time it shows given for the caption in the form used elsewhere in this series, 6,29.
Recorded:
10,53
